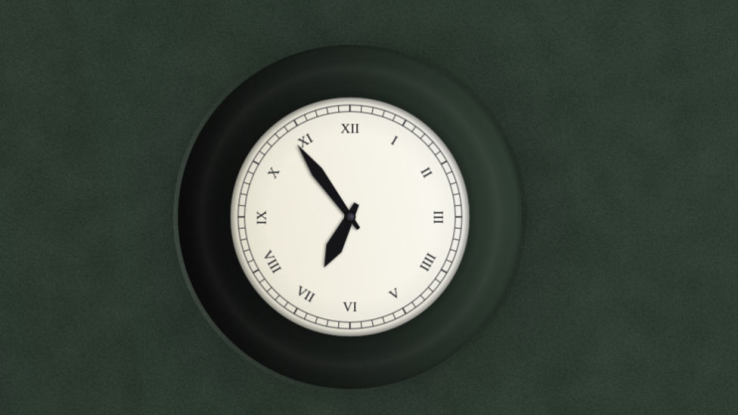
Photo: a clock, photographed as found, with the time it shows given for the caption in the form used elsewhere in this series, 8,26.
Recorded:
6,54
